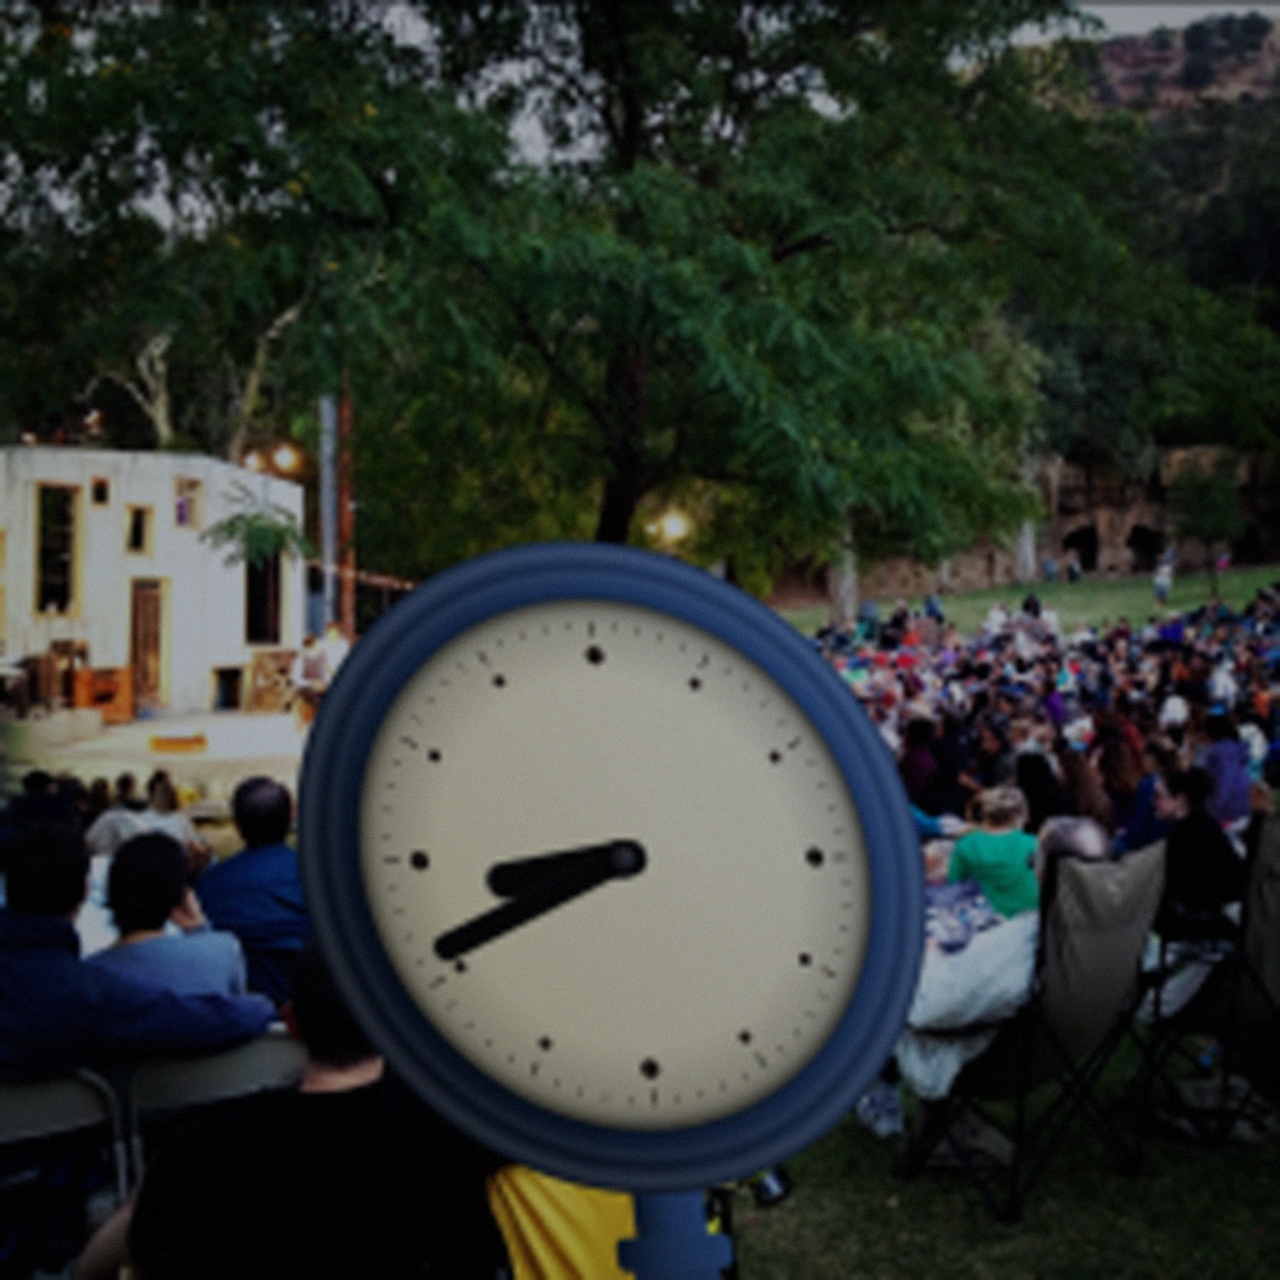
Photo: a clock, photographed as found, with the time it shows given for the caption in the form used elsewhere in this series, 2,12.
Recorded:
8,41
